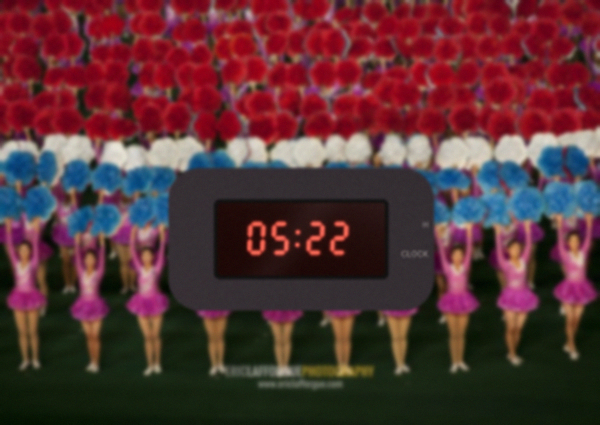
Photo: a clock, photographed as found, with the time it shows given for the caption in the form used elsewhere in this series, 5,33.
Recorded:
5,22
